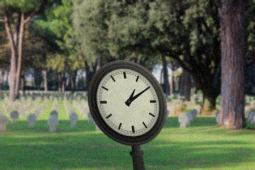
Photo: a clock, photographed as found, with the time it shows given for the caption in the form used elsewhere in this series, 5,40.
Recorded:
1,10
